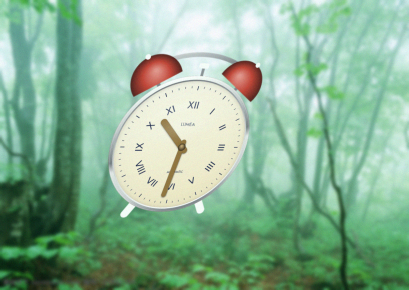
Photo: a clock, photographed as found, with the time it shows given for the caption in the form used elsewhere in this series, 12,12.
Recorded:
10,31
